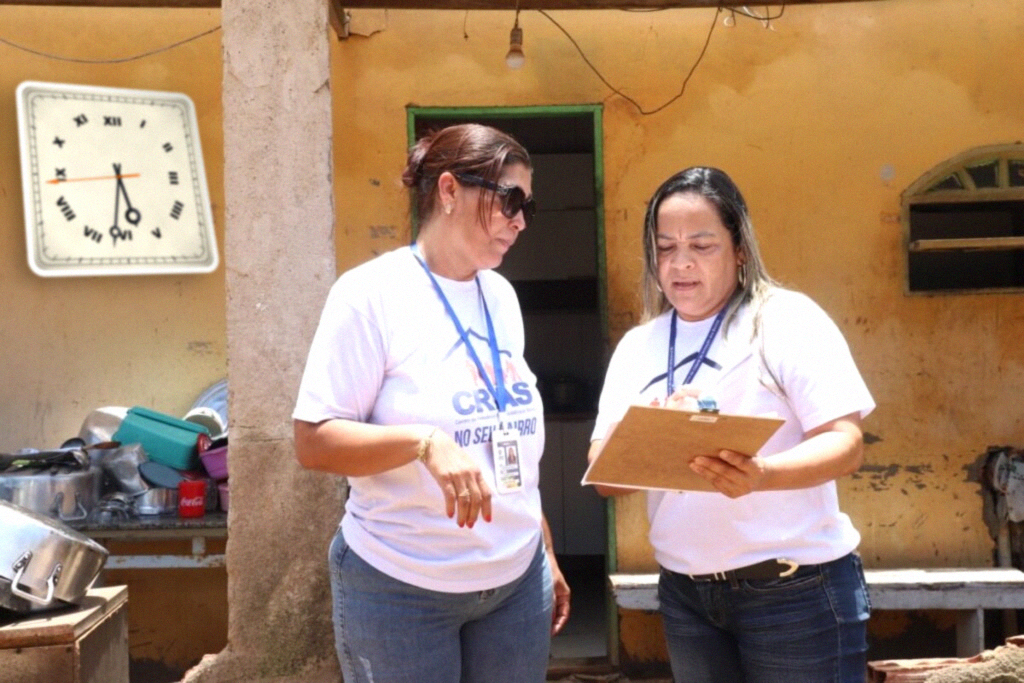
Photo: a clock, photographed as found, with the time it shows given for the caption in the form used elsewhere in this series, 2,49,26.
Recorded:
5,31,44
